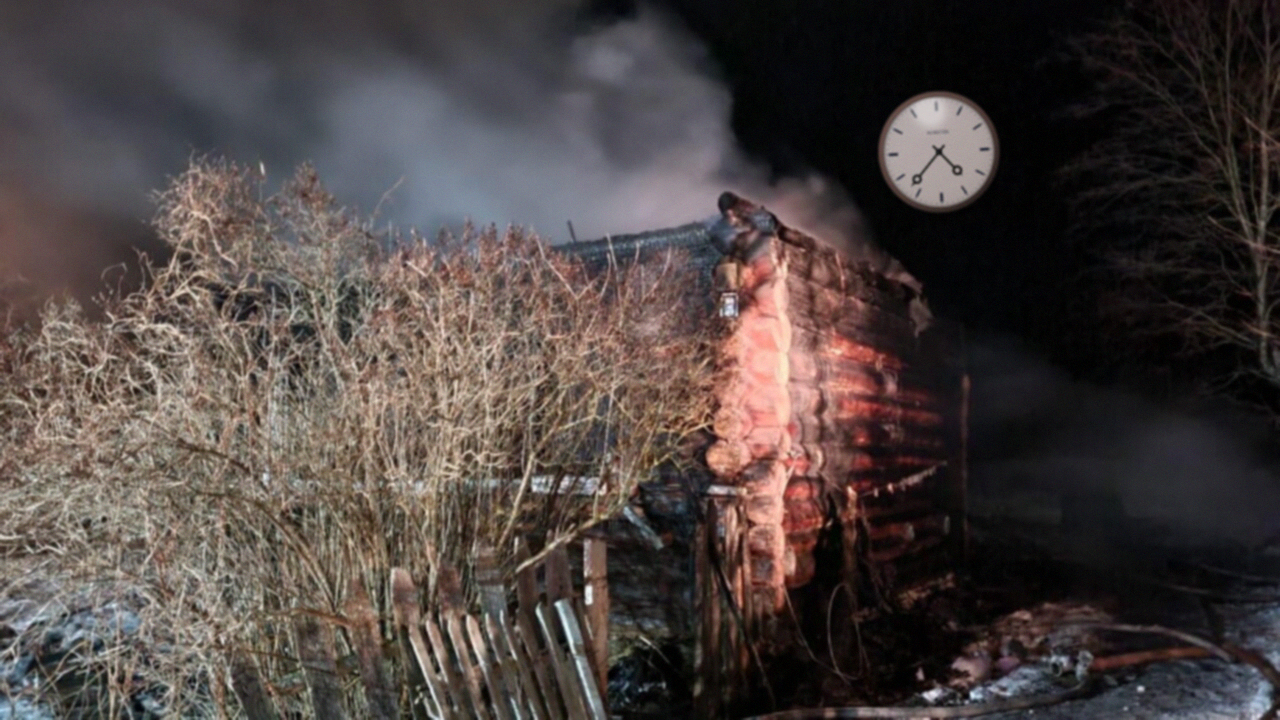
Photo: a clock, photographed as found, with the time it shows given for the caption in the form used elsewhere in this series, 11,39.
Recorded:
4,37
